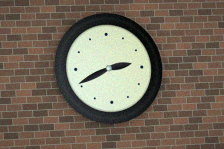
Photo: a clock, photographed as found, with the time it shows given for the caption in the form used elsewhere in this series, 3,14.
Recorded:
2,41
